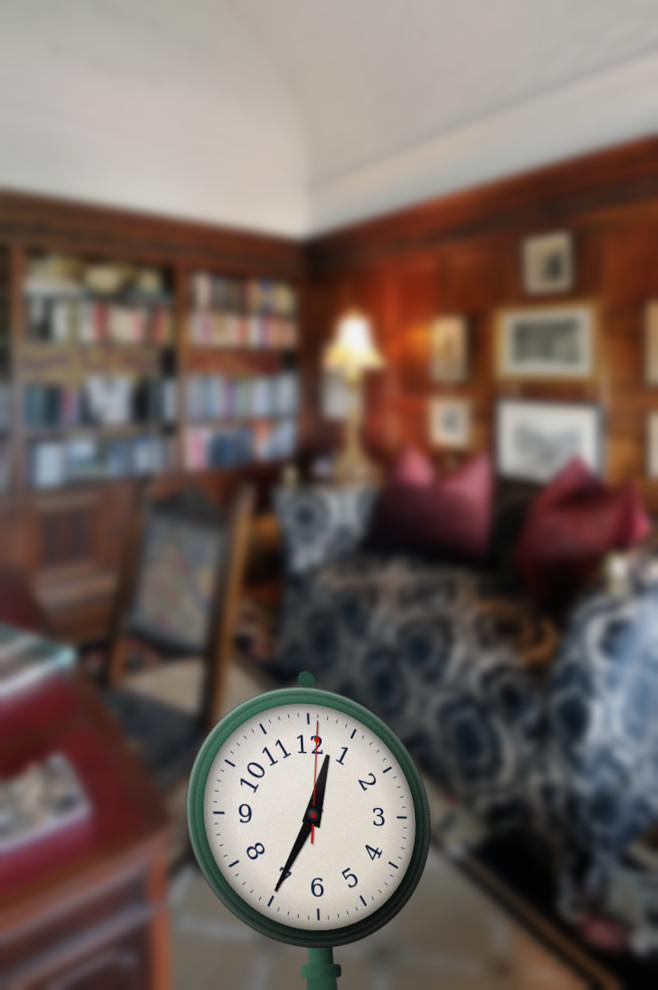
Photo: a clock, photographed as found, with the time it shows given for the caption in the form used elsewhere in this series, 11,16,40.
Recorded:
12,35,01
